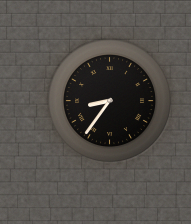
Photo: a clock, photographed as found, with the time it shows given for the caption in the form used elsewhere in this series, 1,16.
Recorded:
8,36
